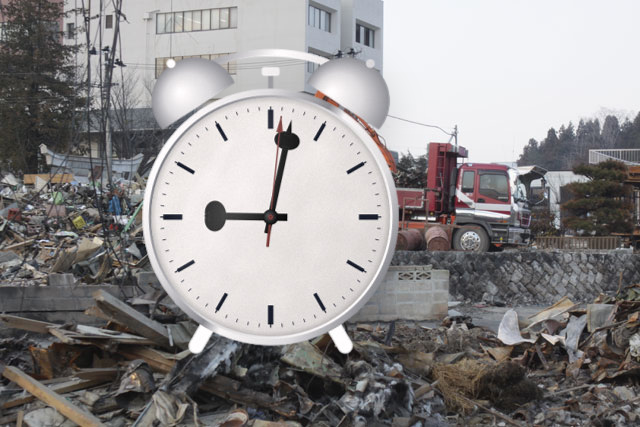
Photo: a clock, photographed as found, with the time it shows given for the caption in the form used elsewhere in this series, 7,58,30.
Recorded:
9,02,01
